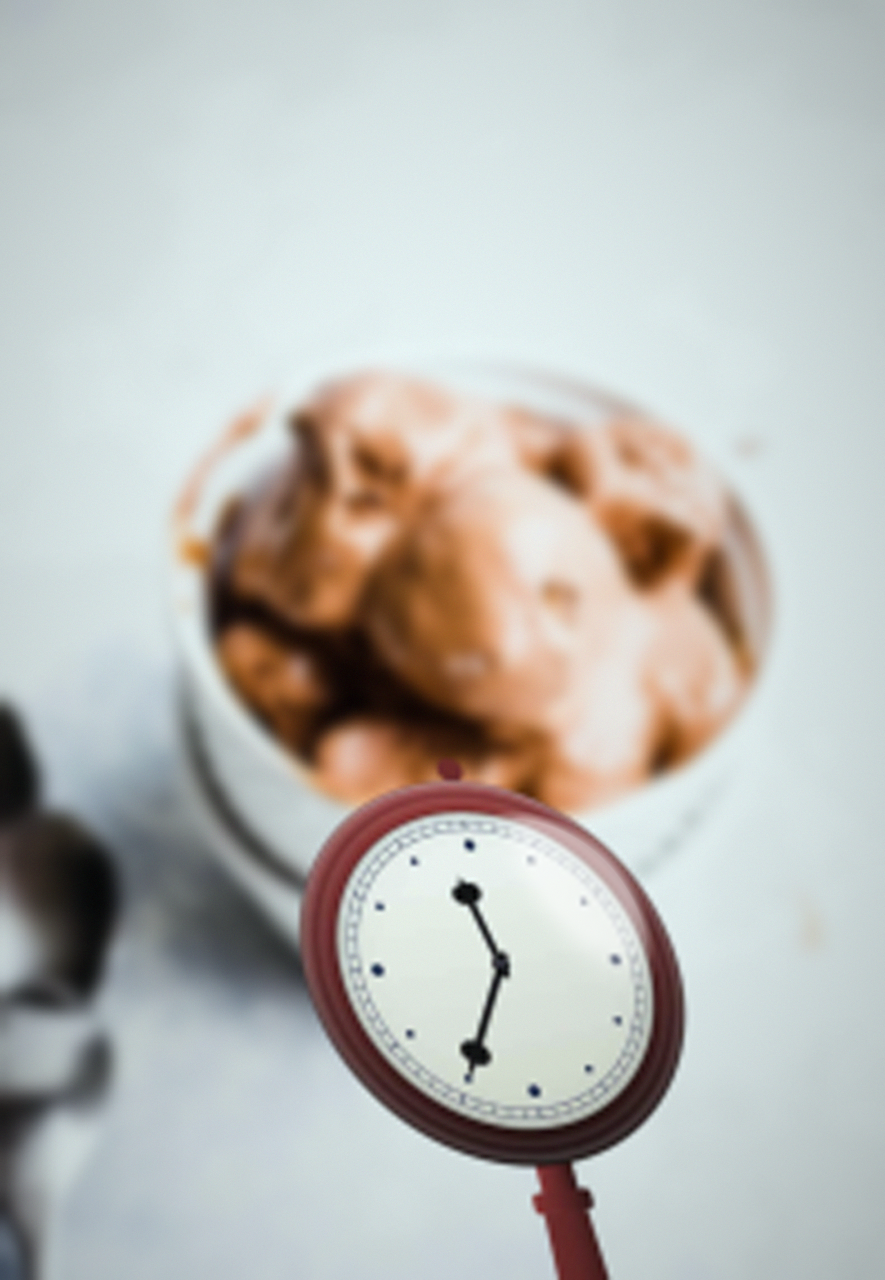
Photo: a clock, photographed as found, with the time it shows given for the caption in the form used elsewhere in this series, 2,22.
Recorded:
11,35
